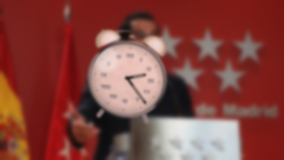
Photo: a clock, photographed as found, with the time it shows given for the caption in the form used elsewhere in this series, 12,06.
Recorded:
2,23
